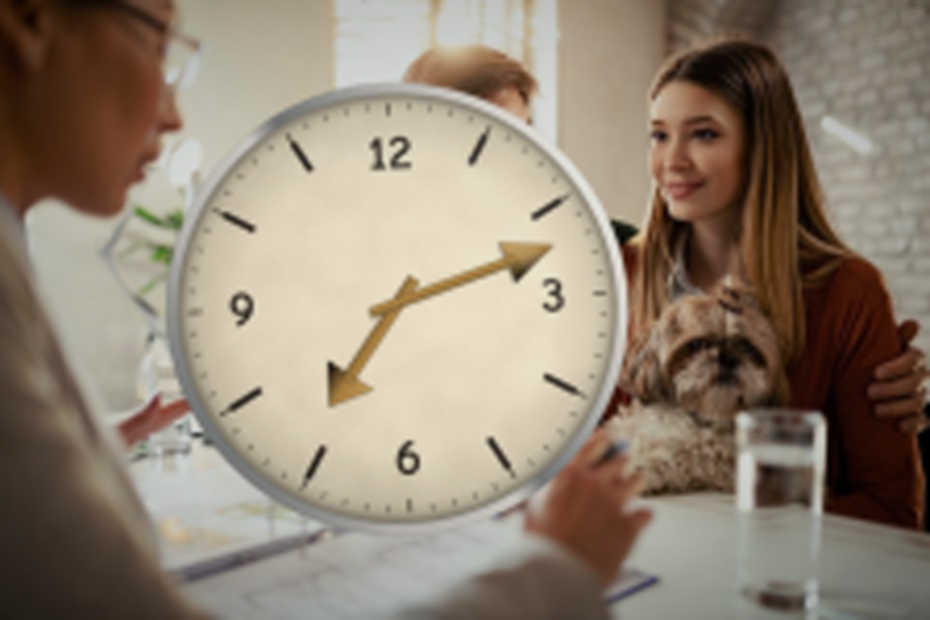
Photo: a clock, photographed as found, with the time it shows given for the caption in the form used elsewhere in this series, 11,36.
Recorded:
7,12
